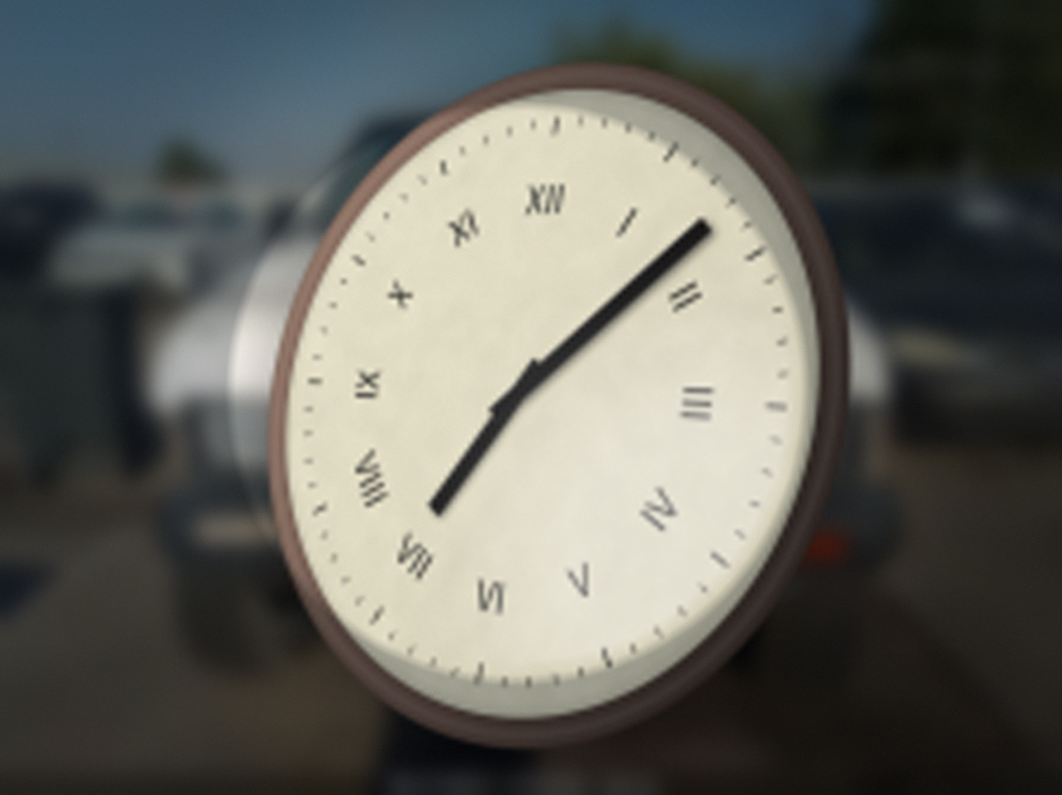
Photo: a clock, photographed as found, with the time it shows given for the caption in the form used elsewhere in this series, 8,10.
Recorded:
7,08
